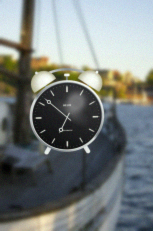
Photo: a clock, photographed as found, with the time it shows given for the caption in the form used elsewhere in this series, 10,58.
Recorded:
6,52
